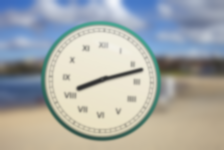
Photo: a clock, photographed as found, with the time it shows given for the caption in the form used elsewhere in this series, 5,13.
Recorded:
8,12
